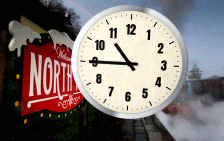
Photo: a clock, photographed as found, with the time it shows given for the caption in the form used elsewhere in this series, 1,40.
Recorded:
10,45
